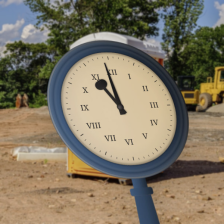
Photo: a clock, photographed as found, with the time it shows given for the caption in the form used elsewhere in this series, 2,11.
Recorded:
10,59
